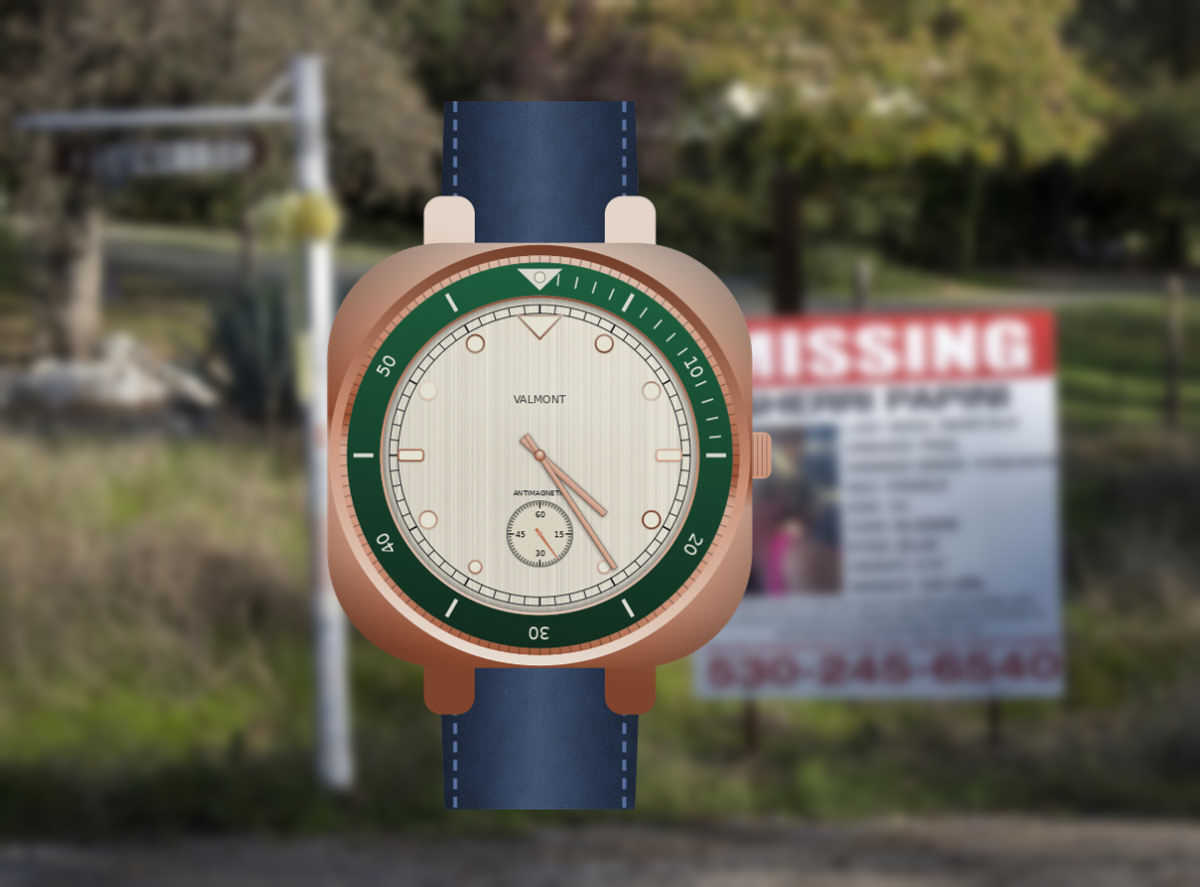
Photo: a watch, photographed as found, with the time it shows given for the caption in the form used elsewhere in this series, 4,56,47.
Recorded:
4,24,24
